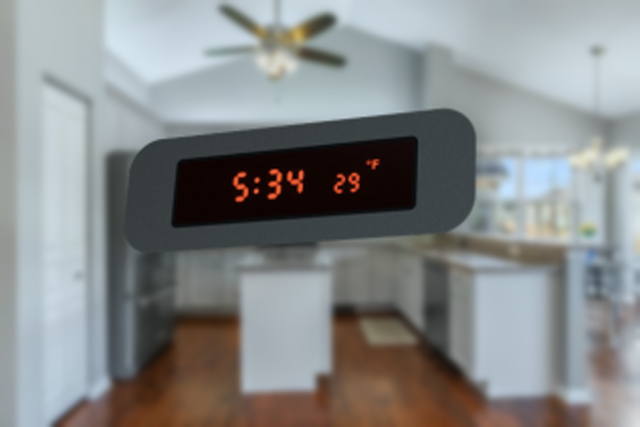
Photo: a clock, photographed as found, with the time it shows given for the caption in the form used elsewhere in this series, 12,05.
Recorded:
5,34
